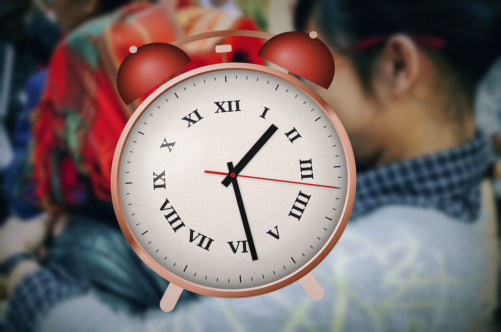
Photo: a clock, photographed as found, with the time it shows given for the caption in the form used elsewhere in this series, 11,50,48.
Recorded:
1,28,17
